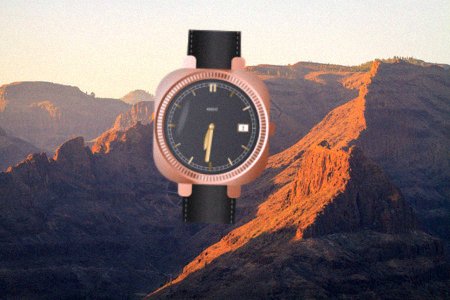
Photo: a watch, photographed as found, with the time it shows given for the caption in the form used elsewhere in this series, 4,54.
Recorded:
6,31
